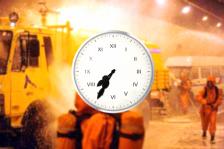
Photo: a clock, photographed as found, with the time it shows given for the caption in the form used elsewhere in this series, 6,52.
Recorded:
7,35
